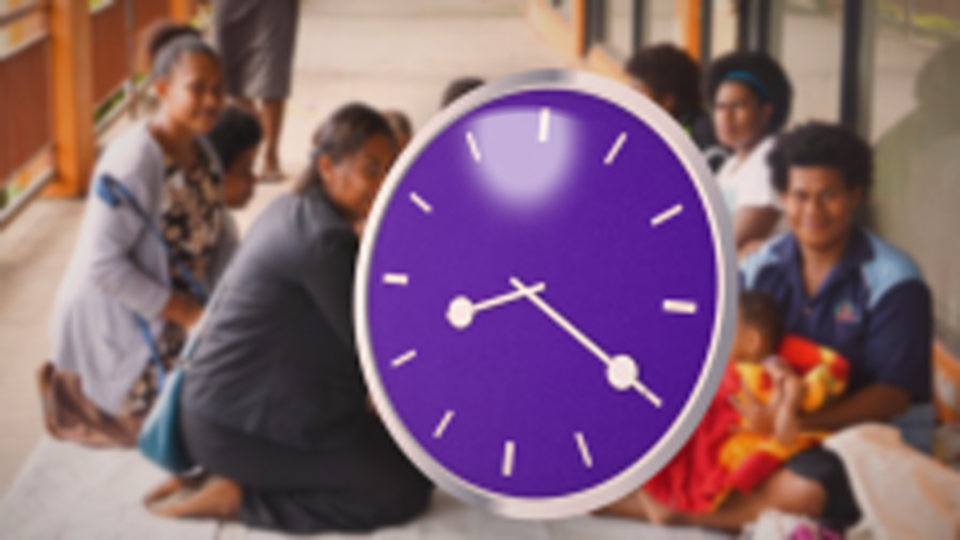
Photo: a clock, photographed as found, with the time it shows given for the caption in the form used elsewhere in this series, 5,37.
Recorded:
8,20
